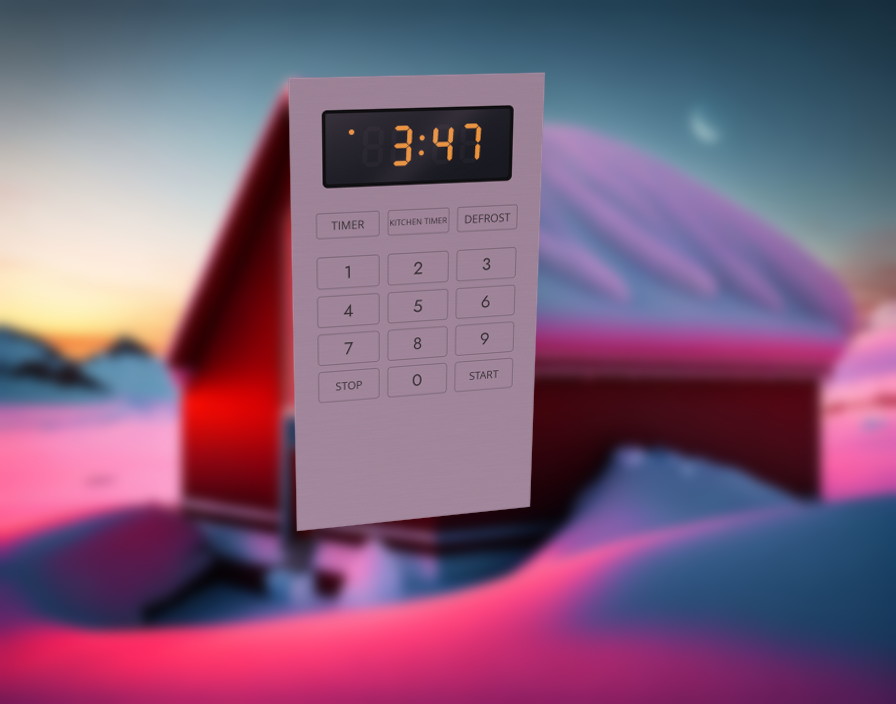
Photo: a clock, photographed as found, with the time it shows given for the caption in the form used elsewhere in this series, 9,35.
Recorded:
3,47
